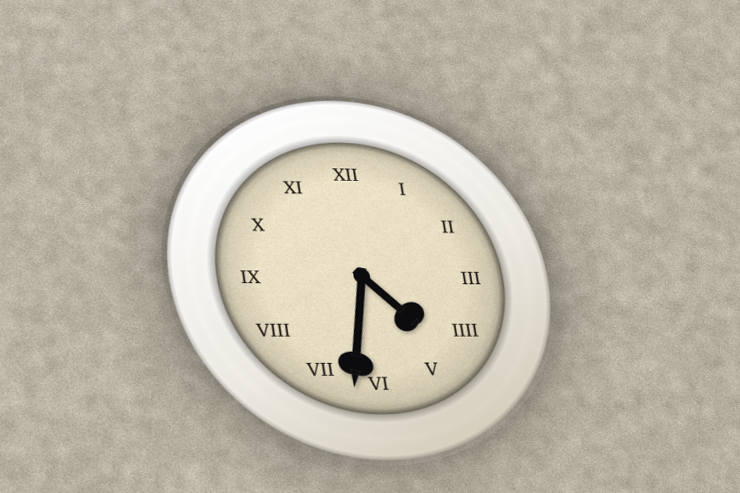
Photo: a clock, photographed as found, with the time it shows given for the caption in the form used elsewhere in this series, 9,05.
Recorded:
4,32
